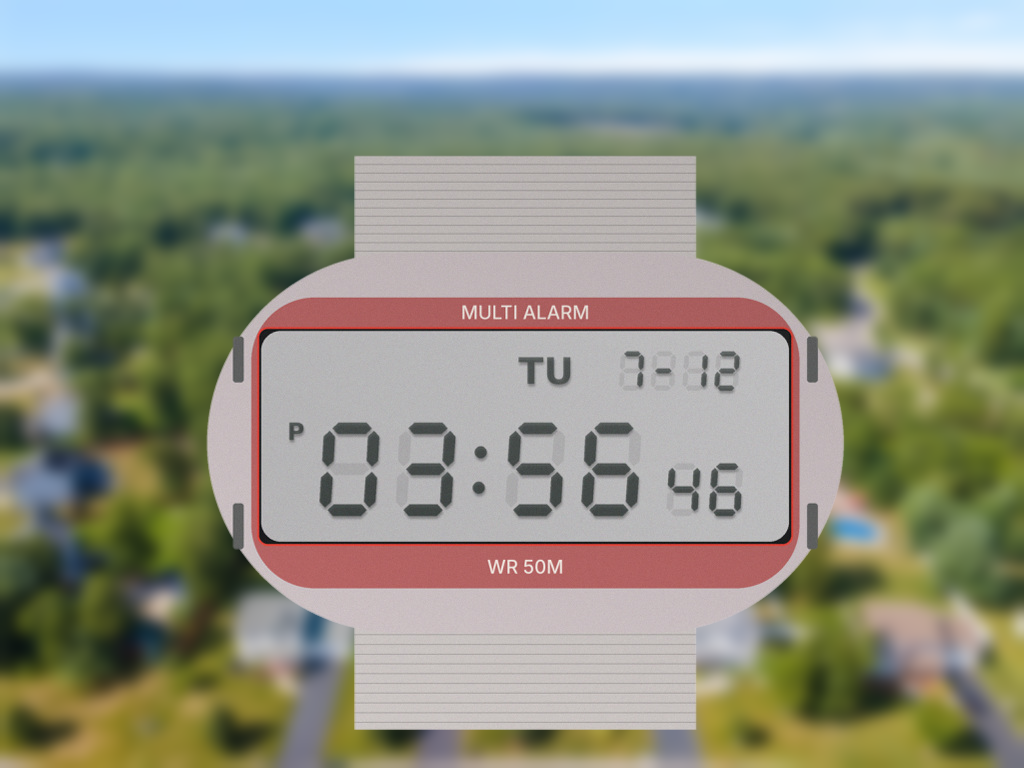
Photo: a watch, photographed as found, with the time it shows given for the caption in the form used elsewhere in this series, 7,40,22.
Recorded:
3,56,46
